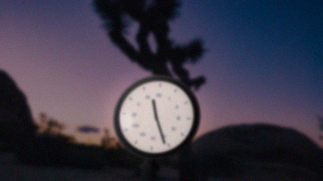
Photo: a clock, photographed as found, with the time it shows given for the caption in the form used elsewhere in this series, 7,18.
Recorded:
11,26
